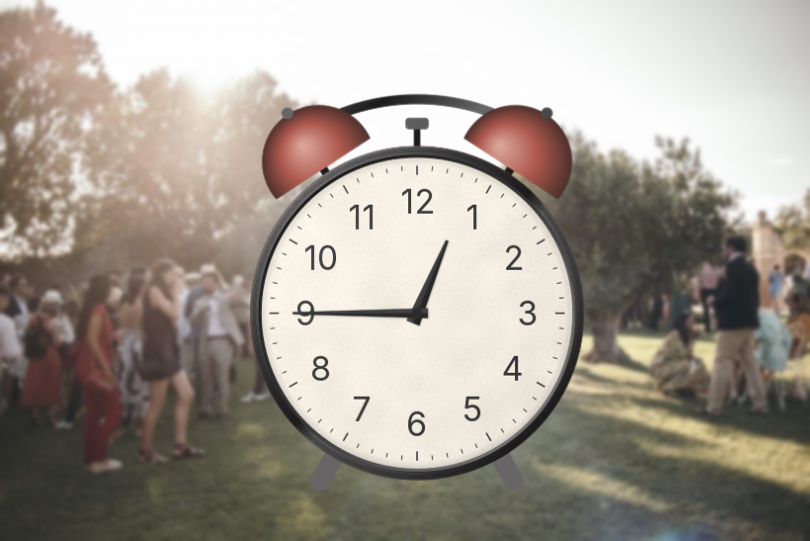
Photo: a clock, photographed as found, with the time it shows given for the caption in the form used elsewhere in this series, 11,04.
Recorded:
12,45
